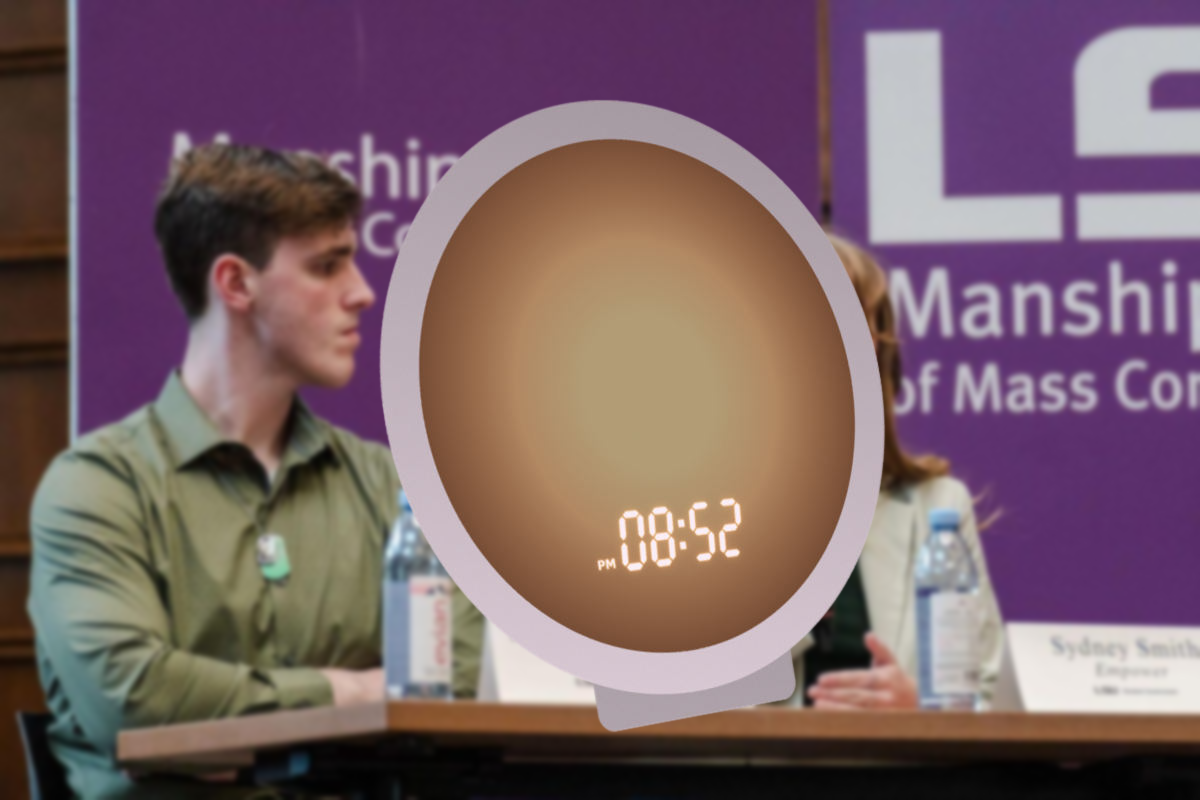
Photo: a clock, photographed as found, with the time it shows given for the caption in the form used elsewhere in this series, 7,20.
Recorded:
8,52
